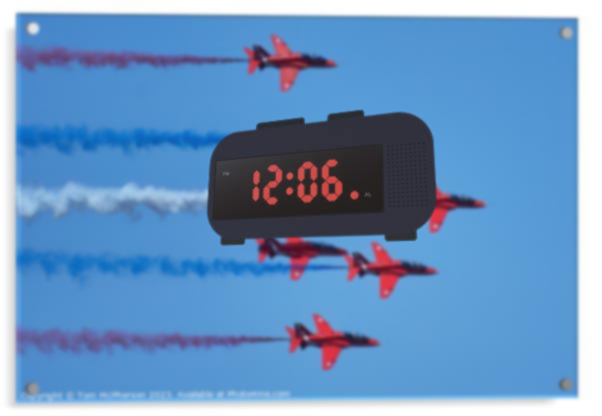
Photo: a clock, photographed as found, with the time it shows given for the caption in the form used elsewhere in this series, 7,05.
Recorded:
12,06
